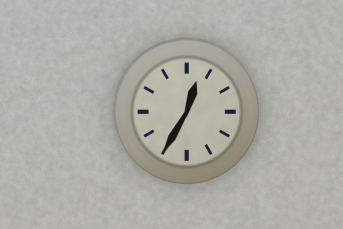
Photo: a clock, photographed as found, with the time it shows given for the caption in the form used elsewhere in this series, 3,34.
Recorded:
12,35
